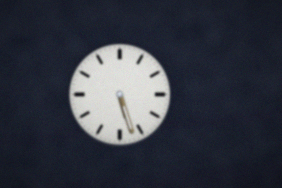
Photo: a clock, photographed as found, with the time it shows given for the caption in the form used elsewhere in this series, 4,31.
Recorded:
5,27
